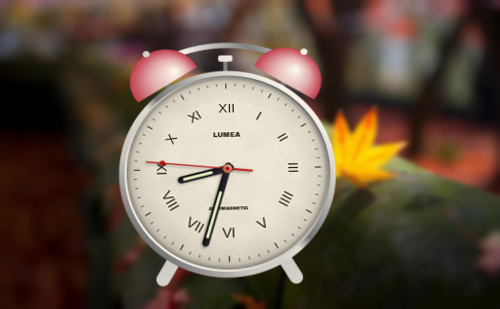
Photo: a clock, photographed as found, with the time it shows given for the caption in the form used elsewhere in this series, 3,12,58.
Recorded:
8,32,46
